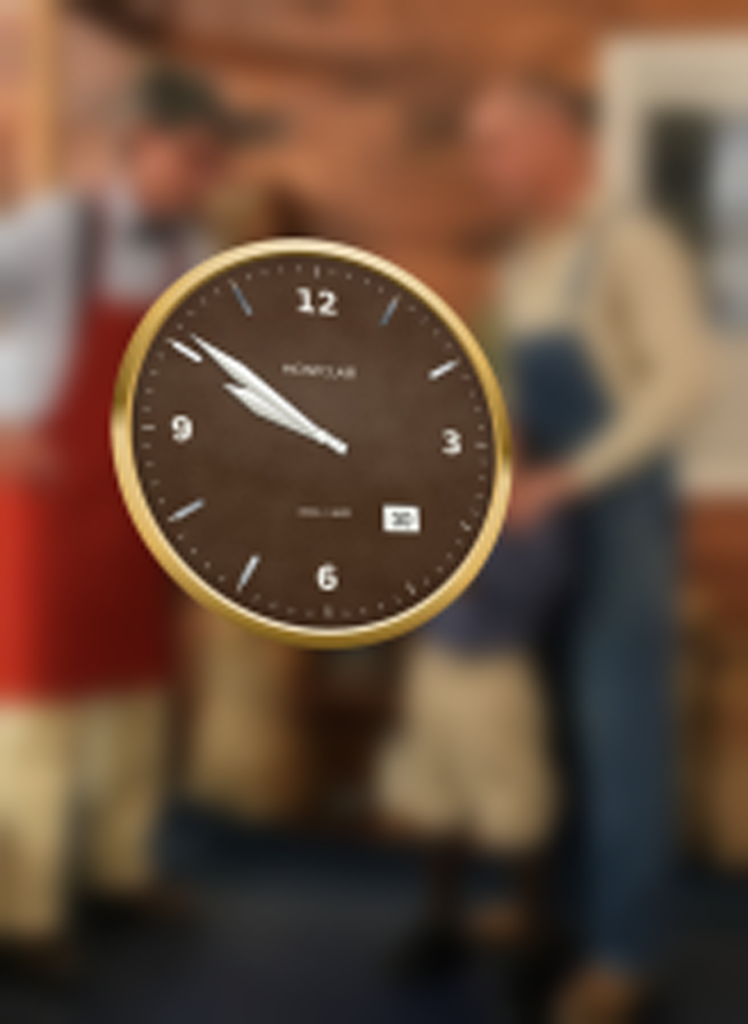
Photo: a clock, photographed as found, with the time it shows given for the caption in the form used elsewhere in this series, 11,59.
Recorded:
9,51
